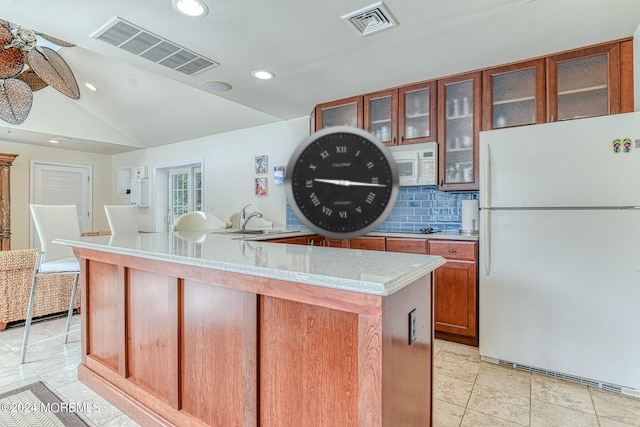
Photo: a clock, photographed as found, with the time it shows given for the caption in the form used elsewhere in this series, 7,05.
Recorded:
9,16
